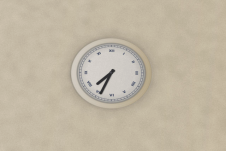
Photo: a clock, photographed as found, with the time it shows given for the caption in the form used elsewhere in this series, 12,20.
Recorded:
7,34
